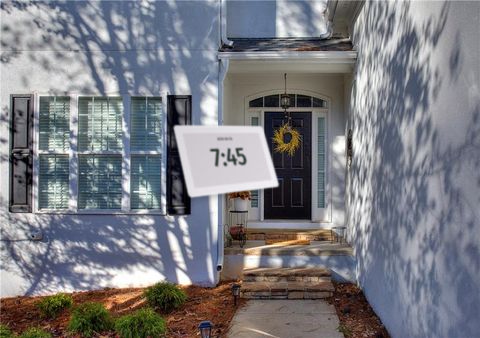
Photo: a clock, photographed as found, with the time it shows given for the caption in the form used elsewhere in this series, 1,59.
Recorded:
7,45
